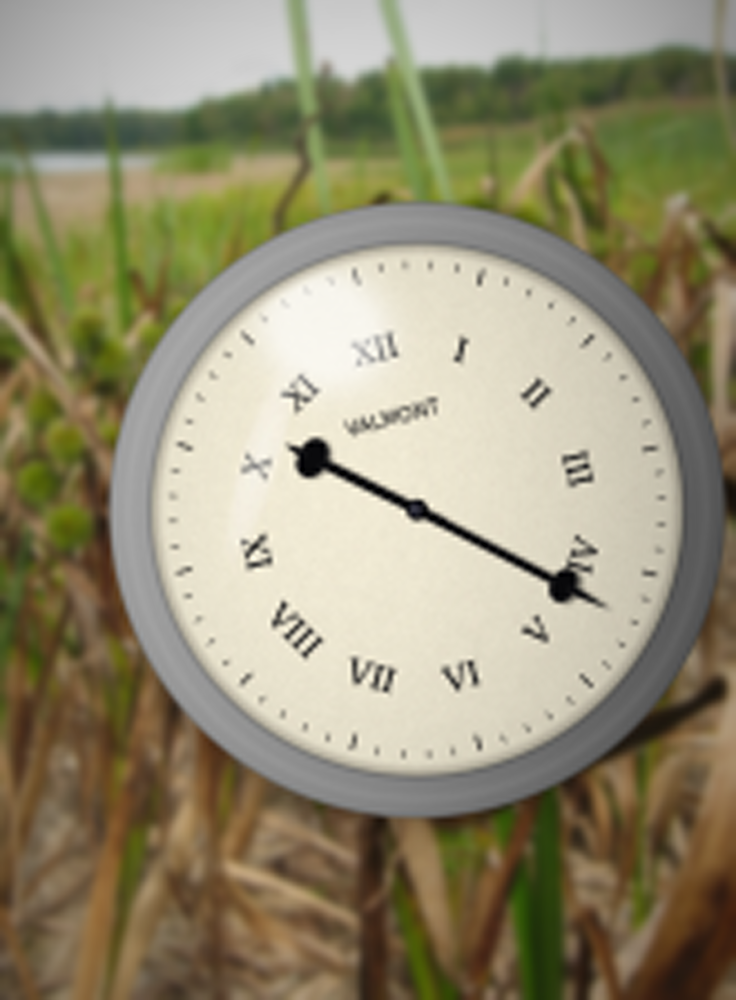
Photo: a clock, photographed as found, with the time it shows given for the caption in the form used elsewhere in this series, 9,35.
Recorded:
10,22
